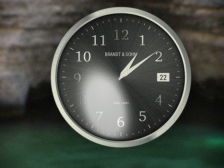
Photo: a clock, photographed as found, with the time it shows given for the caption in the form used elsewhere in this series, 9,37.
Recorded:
1,09
